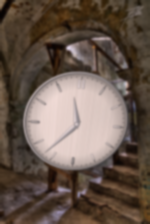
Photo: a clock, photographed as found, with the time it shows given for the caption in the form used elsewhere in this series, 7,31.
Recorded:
11,37
